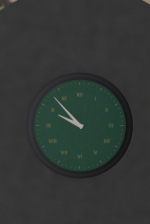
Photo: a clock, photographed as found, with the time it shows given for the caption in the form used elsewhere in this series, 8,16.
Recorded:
9,53
